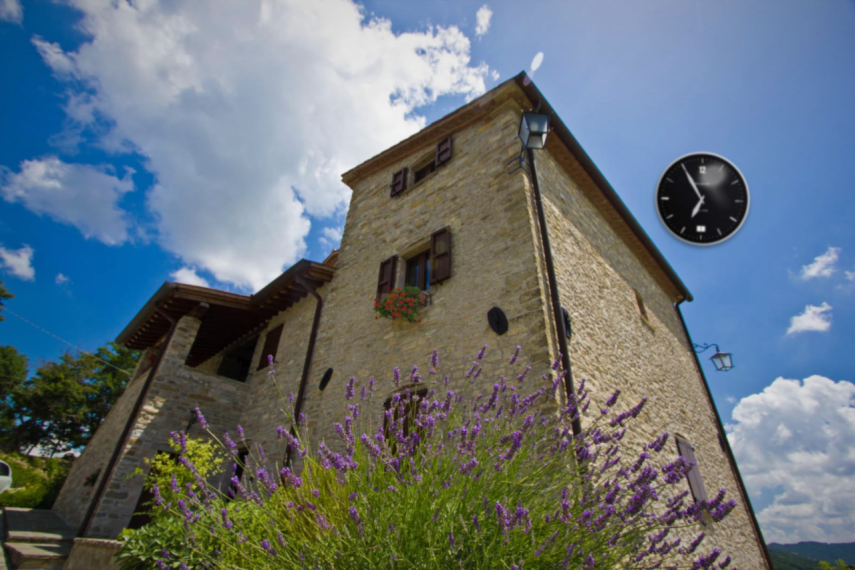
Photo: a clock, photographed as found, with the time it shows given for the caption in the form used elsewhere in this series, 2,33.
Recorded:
6,55
